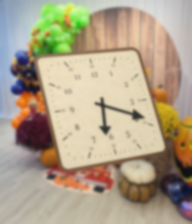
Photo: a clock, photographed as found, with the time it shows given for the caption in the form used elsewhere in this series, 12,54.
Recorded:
6,19
